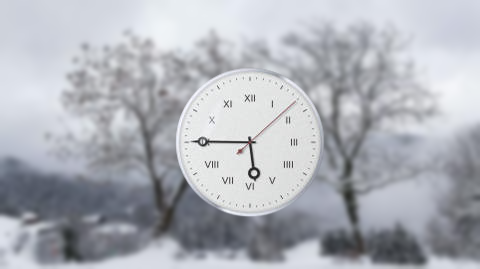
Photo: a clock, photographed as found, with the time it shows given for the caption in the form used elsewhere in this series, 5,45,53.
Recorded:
5,45,08
